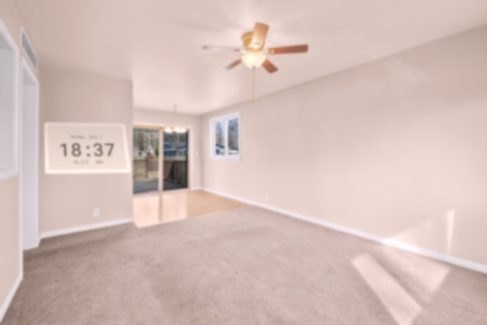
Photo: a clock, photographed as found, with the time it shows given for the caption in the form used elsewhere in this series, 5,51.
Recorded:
18,37
